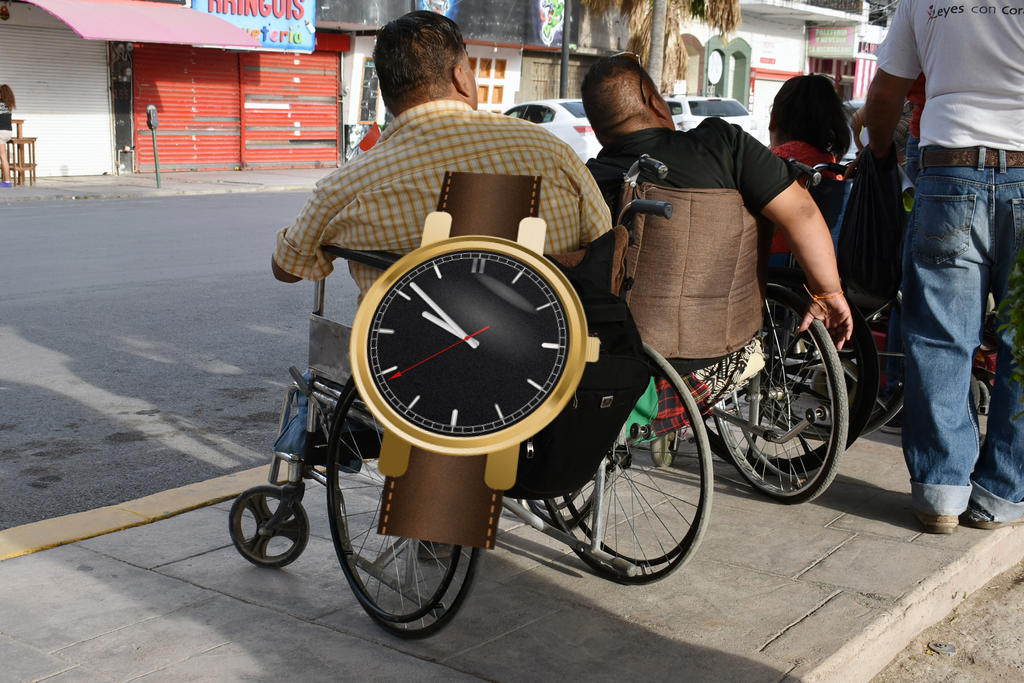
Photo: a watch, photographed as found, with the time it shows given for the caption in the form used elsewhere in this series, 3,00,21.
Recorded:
9,51,39
